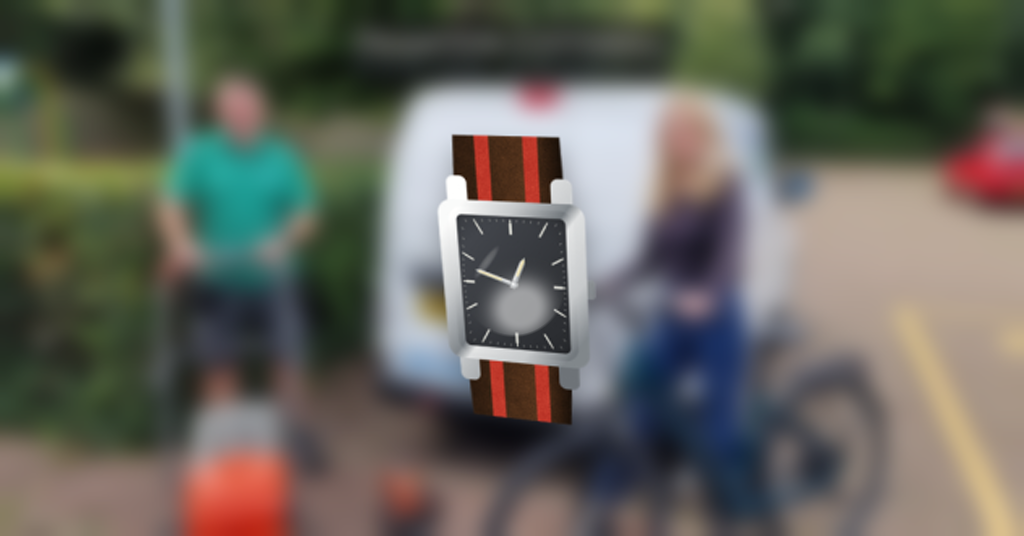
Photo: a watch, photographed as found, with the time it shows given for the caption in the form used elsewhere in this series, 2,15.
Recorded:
12,48
